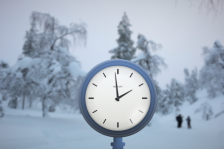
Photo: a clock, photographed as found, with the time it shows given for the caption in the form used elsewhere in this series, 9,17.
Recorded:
1,59
